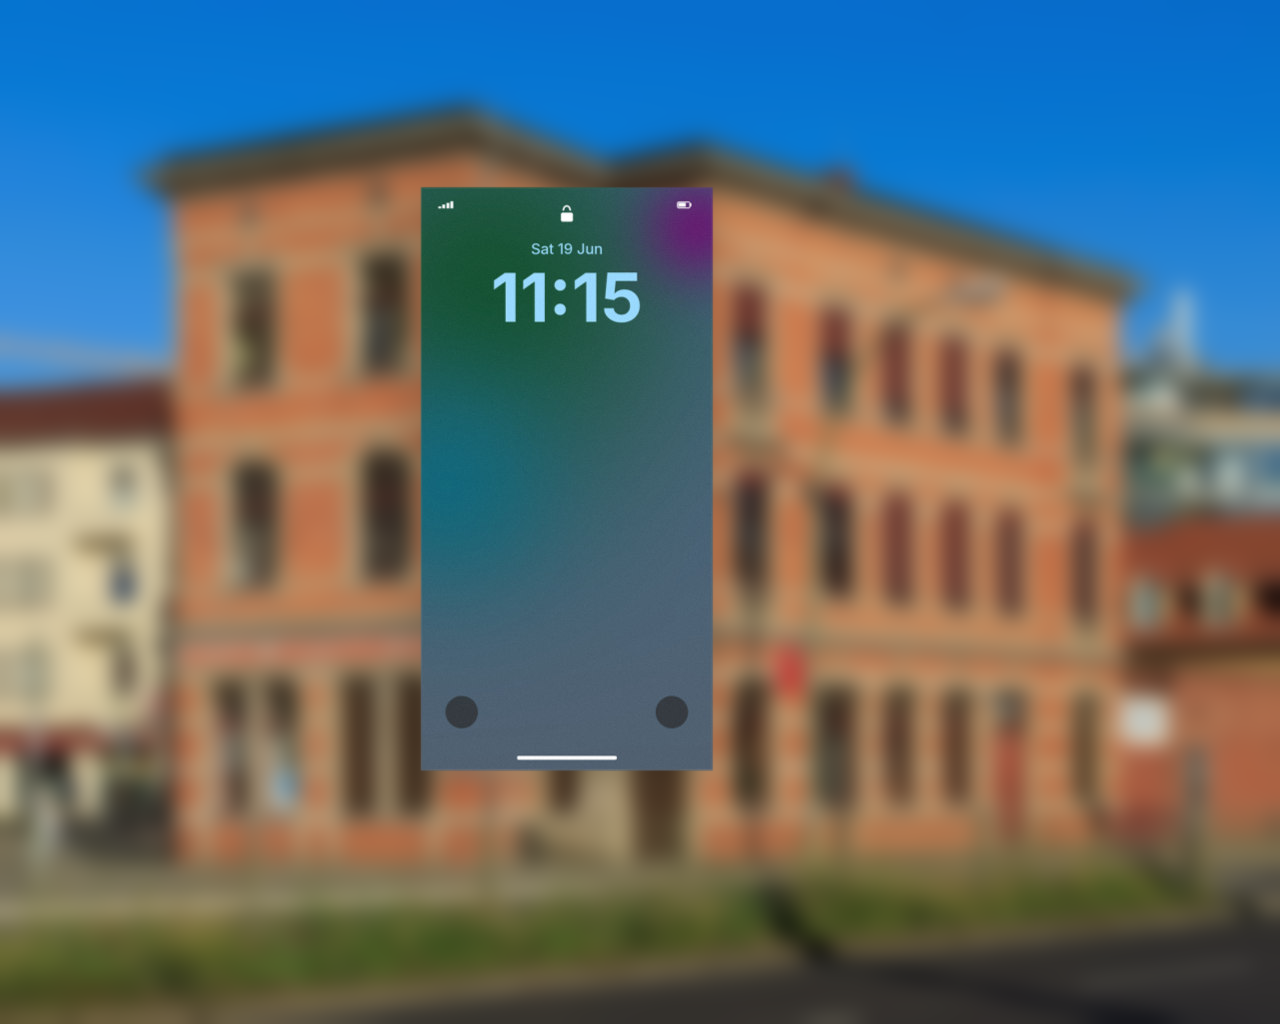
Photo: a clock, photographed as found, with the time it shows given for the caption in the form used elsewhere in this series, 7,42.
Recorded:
11,15
